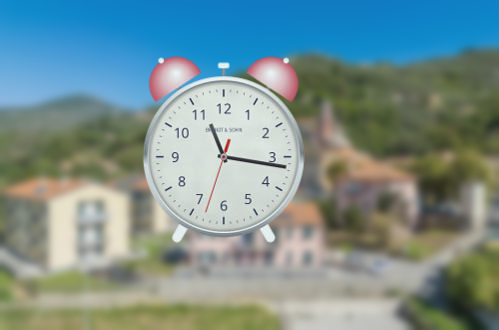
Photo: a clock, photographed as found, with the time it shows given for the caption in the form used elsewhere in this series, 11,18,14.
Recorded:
11,16,33
